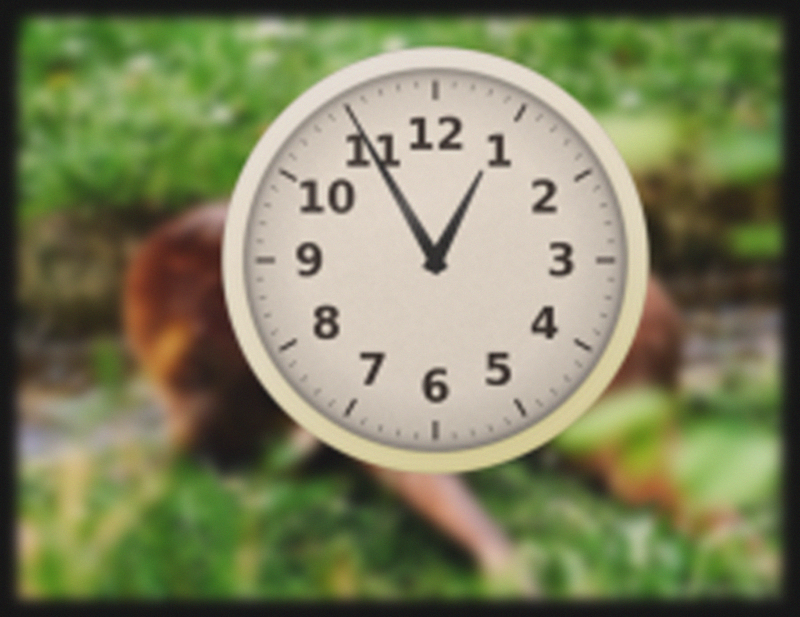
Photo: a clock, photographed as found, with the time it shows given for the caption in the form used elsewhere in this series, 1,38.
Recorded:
12,55
